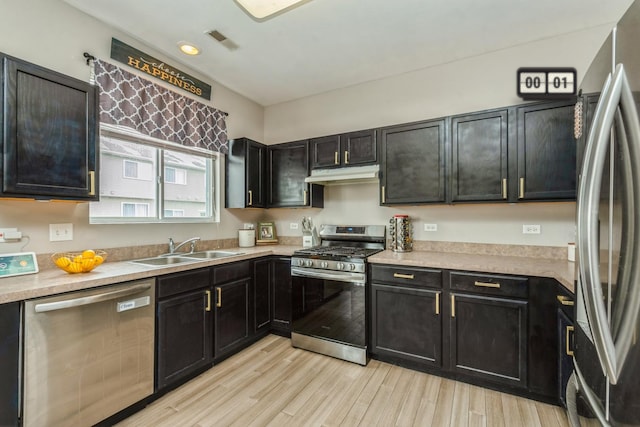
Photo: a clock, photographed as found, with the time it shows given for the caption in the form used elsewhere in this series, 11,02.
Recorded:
0,01
